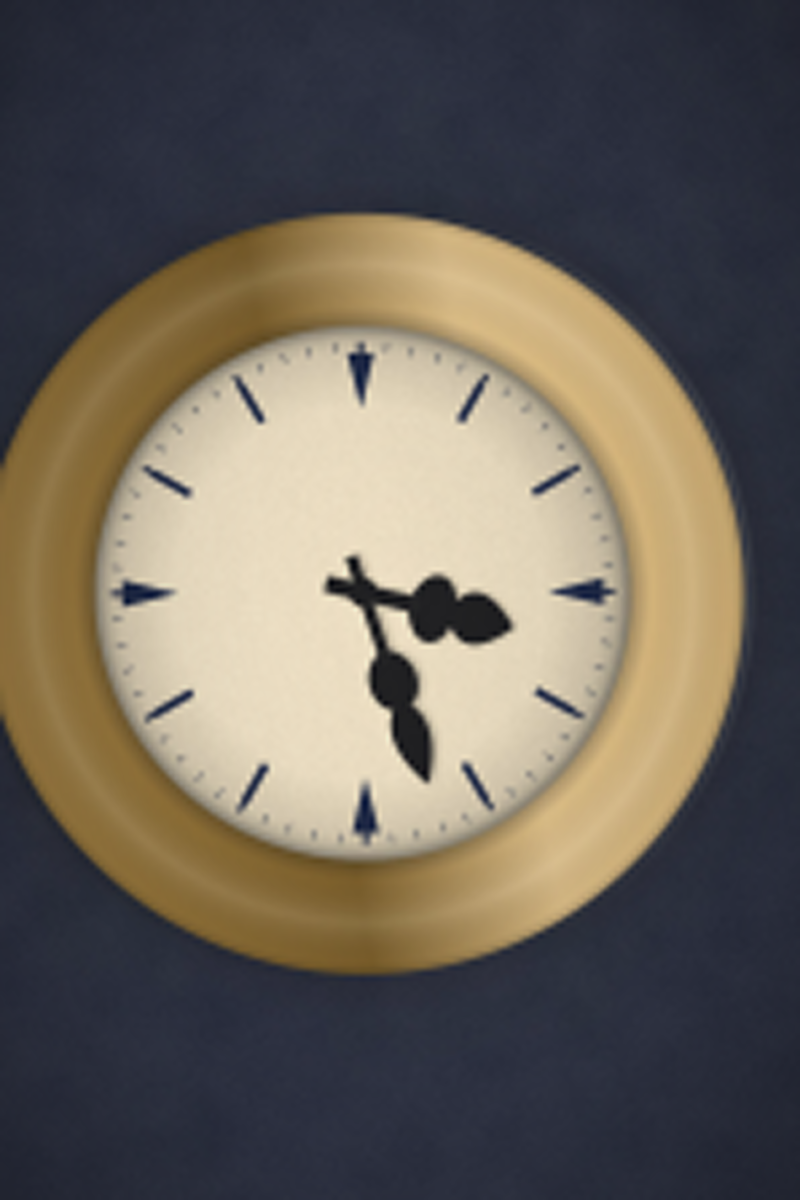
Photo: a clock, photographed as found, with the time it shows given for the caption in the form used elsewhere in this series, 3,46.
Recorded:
3,27
